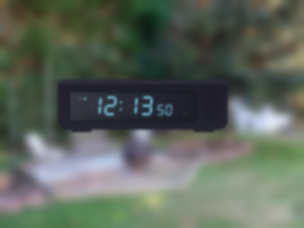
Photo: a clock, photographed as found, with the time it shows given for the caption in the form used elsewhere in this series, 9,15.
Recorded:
12,13
